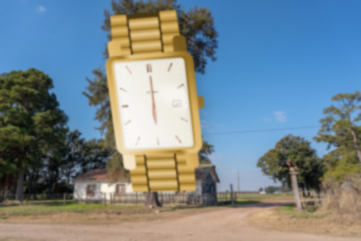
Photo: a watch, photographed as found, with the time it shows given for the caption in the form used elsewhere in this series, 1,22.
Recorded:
6,00
